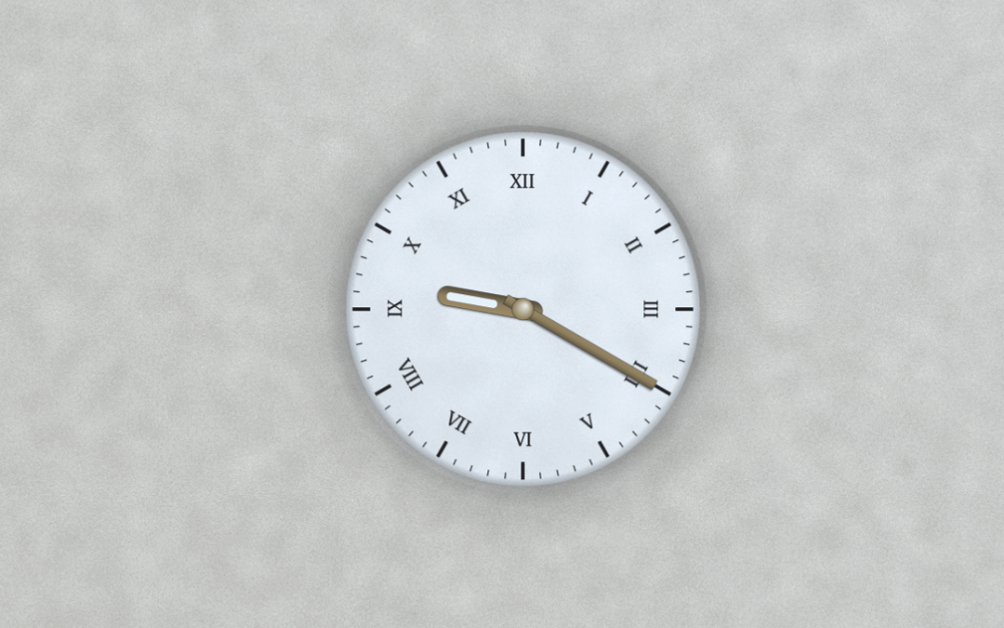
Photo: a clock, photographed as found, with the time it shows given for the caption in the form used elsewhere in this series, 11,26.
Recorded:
9,20
